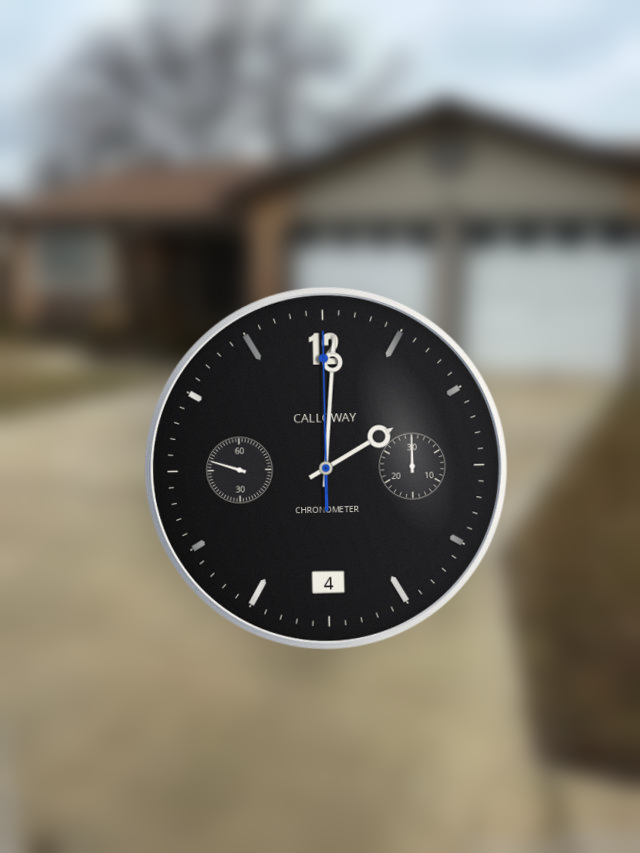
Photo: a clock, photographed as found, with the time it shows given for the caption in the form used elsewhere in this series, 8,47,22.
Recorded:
2,00,48
